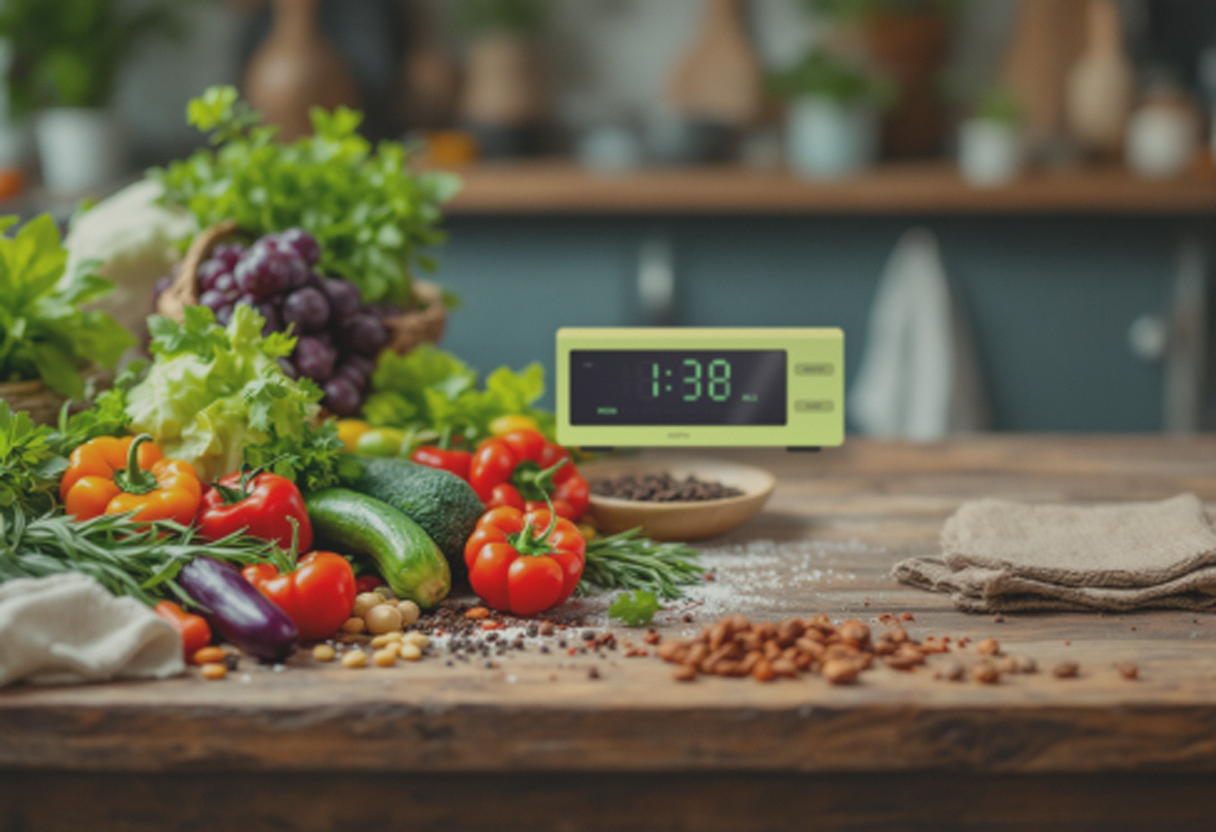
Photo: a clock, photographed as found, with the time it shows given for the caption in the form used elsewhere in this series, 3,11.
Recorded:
1,38
